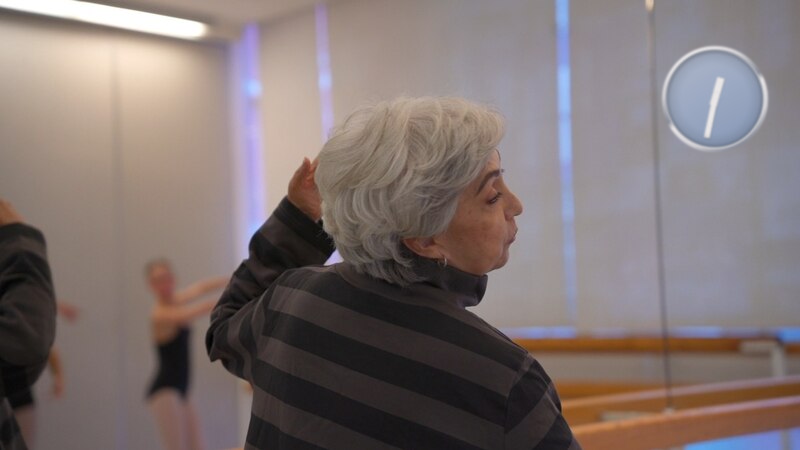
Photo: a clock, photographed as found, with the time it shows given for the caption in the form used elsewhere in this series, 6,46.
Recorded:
12,32
